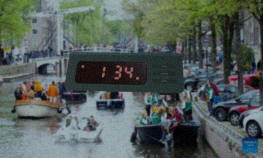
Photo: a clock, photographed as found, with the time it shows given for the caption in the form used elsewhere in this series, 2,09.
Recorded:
1,34
